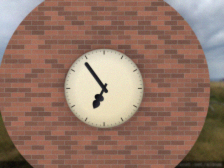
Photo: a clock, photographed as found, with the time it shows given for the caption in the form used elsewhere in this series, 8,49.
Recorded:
6,54
